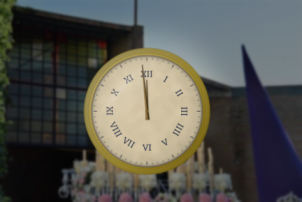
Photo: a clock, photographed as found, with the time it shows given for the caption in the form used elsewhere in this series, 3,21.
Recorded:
11,59
